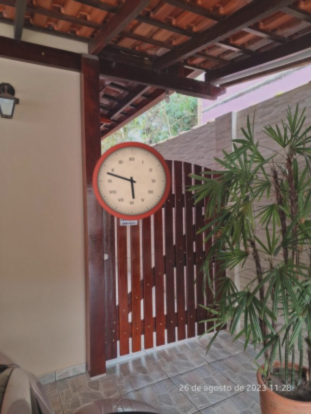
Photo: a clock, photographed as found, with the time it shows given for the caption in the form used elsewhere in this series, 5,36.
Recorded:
5,48
